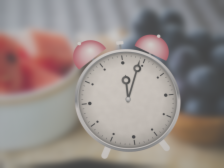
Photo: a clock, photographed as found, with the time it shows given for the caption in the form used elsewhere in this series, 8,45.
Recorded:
12,04
